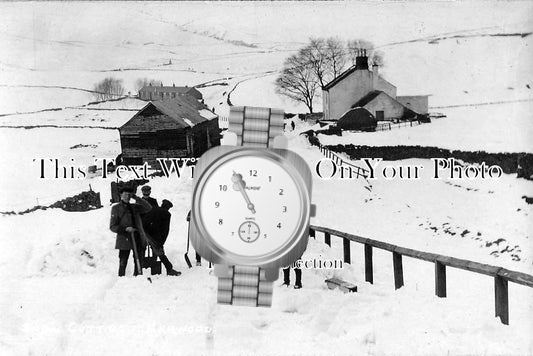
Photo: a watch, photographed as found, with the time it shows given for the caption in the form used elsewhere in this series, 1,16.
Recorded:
10,55
